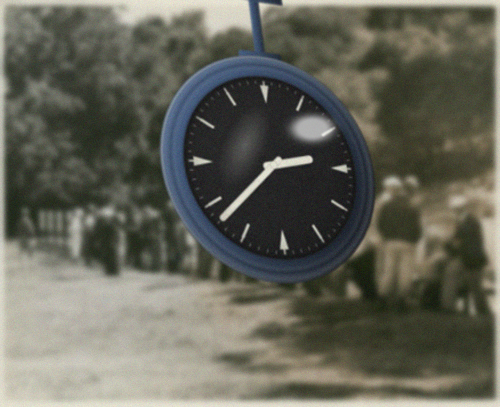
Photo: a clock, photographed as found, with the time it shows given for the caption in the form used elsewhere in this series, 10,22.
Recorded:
2,38
